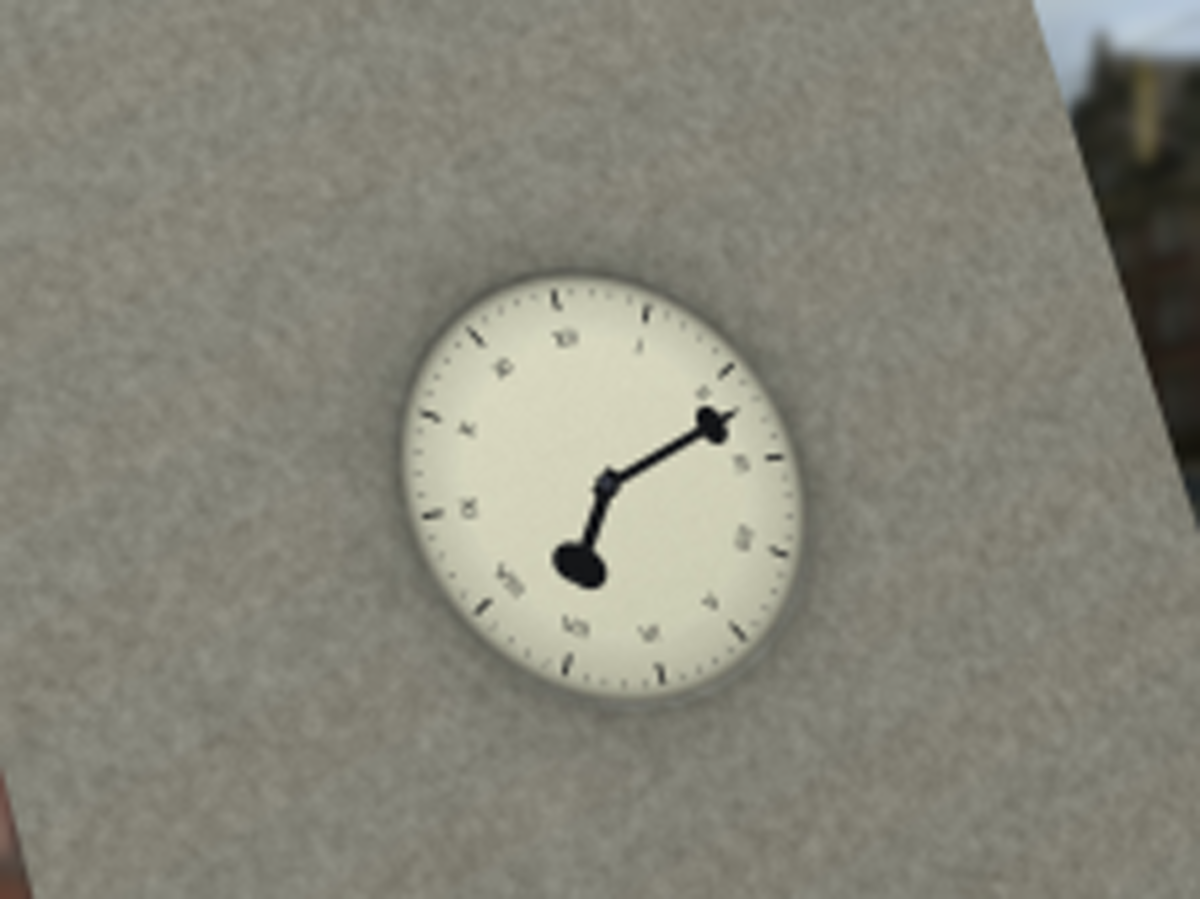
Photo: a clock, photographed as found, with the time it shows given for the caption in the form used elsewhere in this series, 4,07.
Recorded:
7,12
